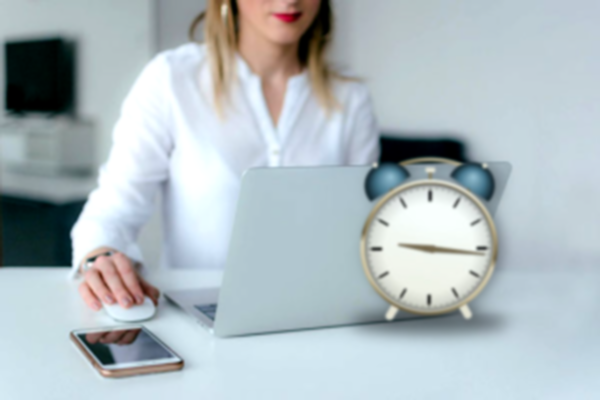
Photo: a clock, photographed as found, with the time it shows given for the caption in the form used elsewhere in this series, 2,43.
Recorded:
9,16
